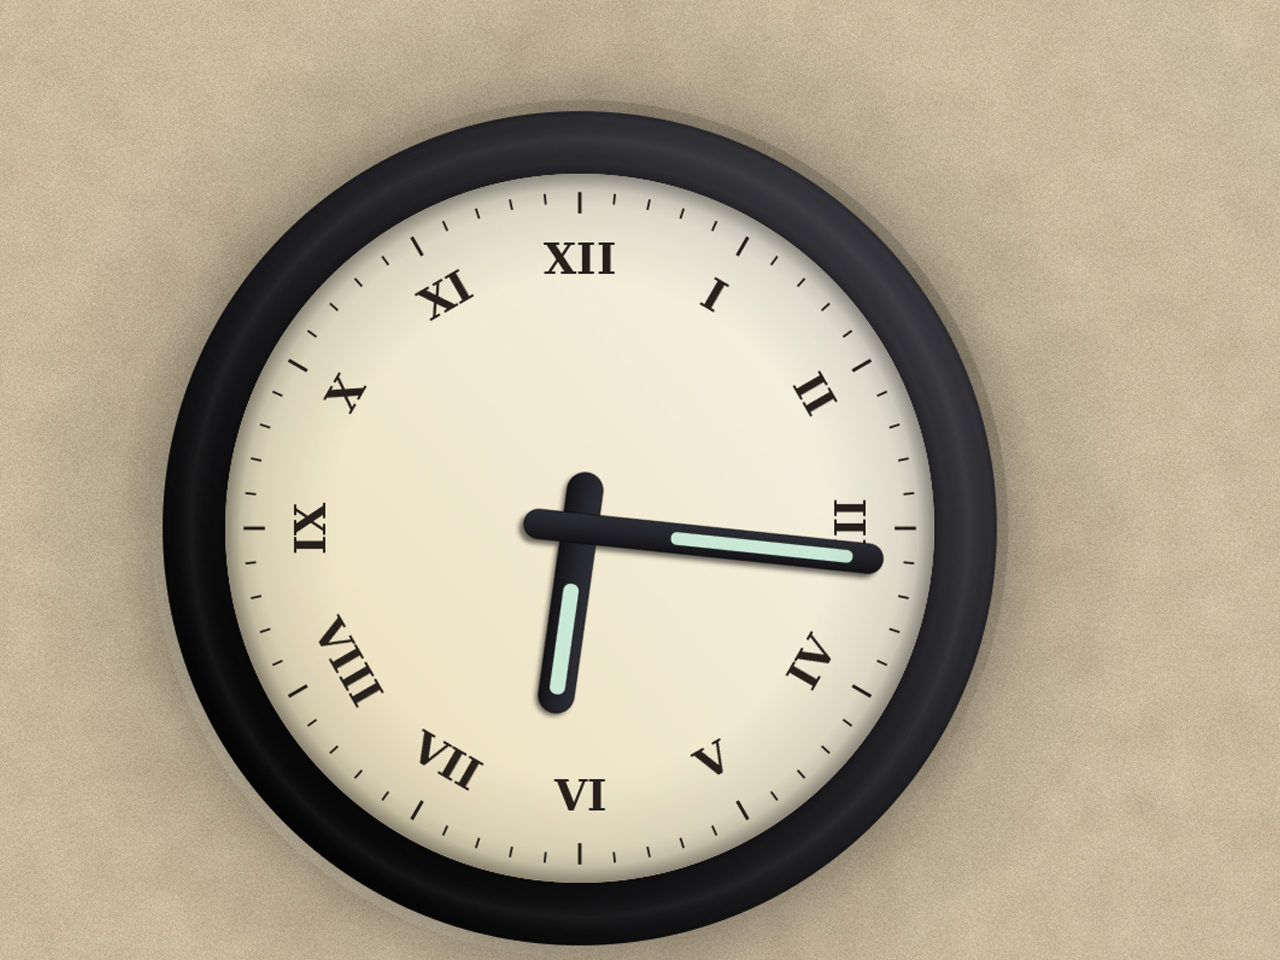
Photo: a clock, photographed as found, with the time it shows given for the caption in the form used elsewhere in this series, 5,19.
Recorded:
6,16
